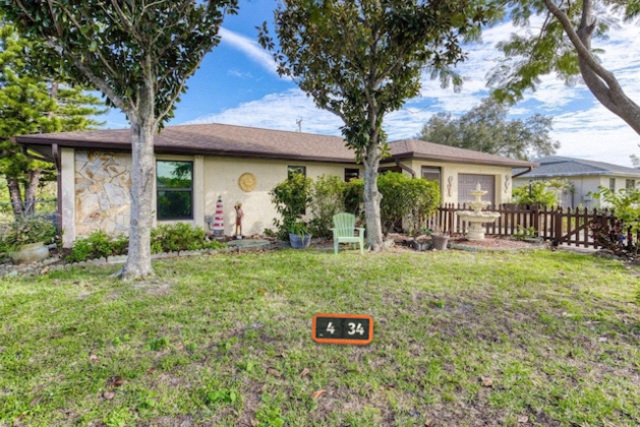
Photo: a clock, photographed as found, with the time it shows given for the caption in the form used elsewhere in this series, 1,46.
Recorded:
4,34
